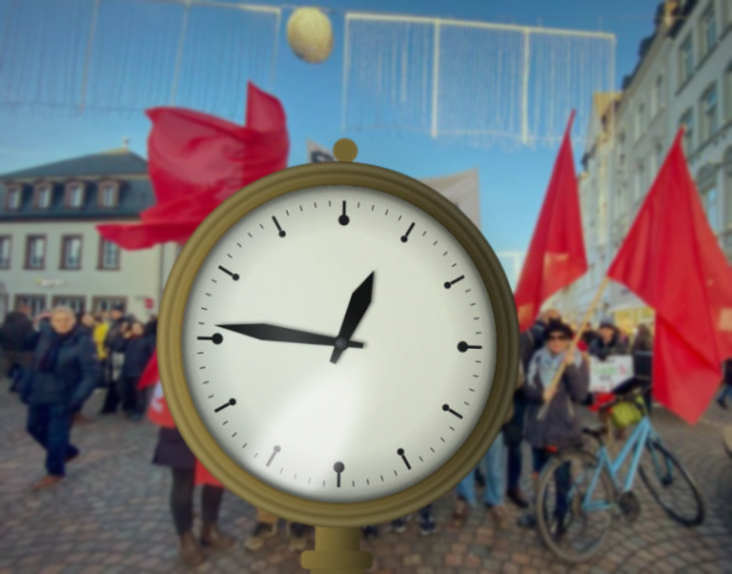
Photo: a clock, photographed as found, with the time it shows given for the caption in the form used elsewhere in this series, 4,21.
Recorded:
12,46
